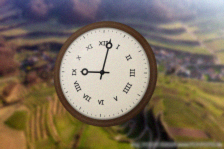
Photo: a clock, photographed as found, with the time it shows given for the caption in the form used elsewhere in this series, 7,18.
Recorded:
9,02
